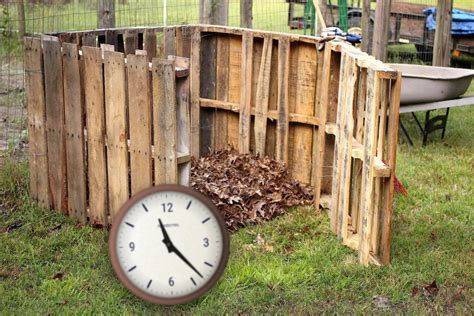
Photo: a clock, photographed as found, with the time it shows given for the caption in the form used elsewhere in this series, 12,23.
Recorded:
11,23
